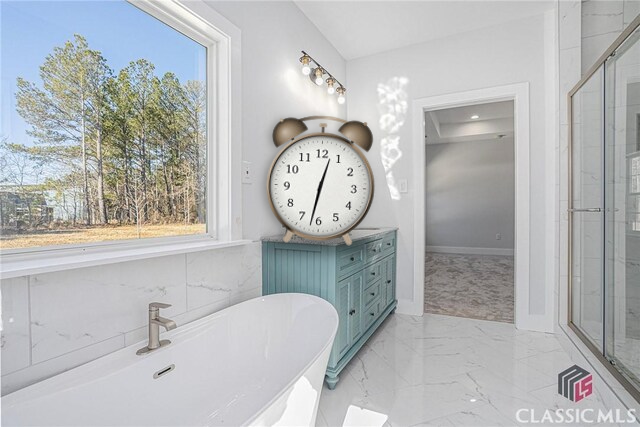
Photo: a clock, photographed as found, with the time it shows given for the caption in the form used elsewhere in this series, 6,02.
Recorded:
12,32
